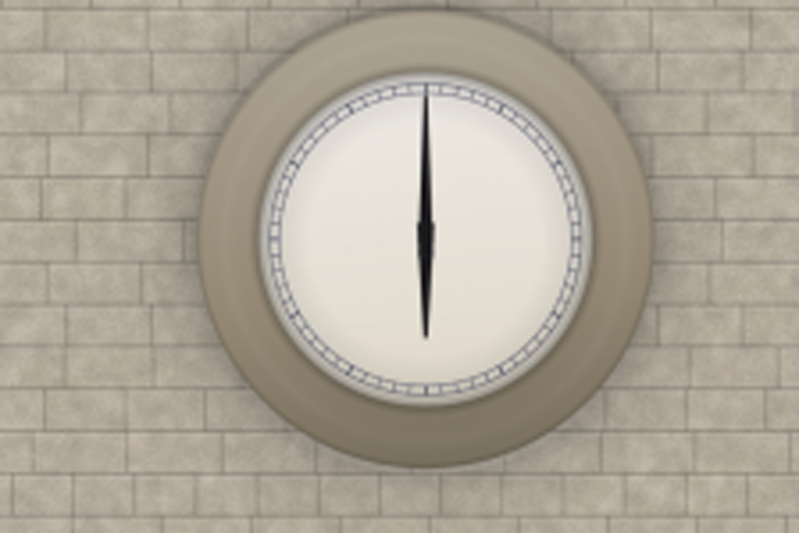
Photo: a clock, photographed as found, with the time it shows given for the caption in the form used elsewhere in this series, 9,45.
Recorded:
6,00
